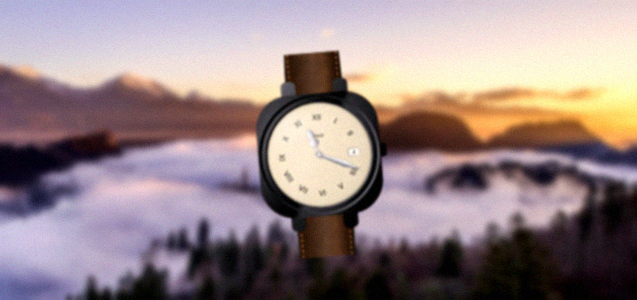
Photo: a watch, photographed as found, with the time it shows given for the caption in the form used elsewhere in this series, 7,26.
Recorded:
11,19
